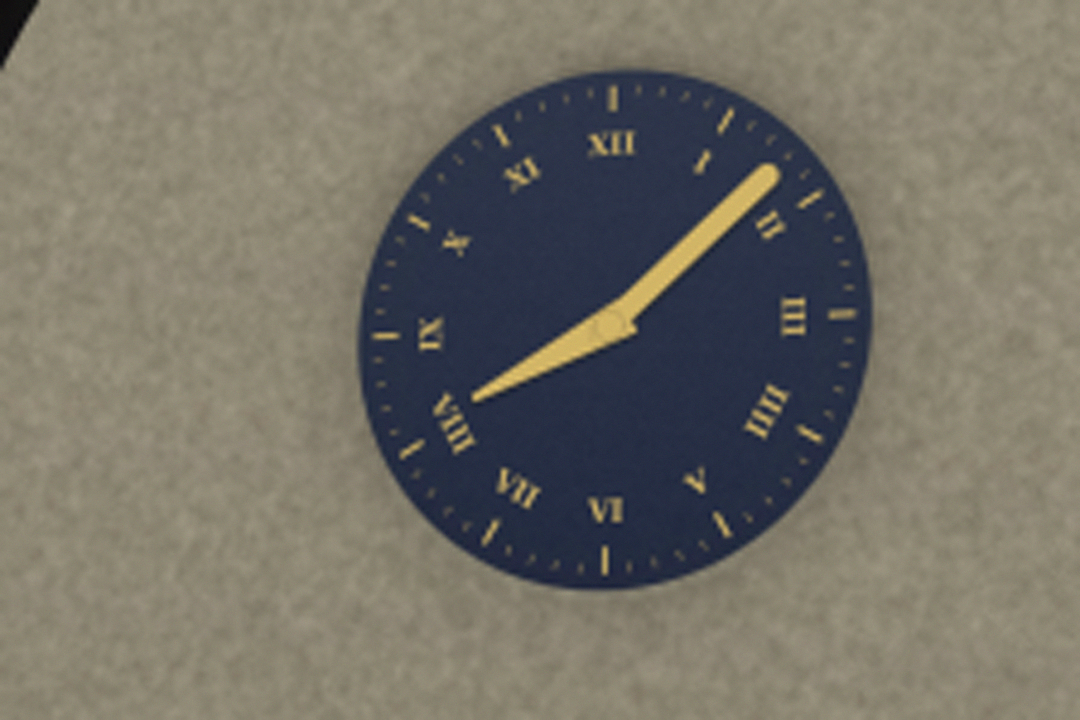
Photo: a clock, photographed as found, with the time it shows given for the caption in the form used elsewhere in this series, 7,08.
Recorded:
8,08
